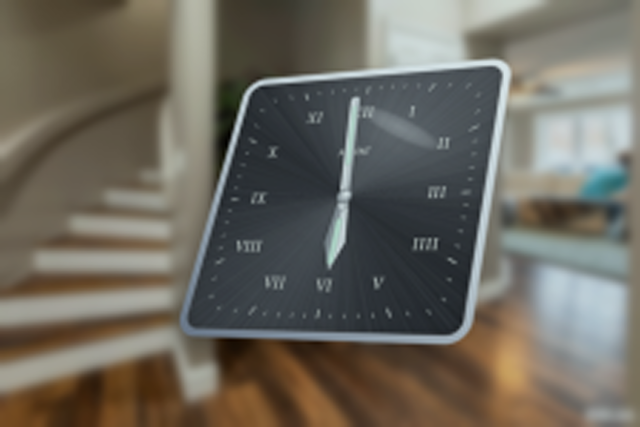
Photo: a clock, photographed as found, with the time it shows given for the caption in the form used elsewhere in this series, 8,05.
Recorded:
5,59
